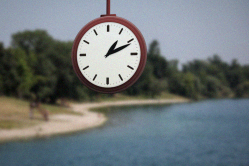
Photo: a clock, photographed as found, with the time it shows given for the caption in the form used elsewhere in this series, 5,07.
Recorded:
1,11
